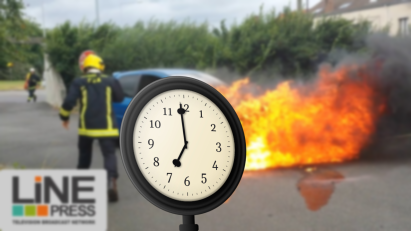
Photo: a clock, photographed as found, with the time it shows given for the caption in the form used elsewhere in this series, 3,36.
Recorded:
6,59
